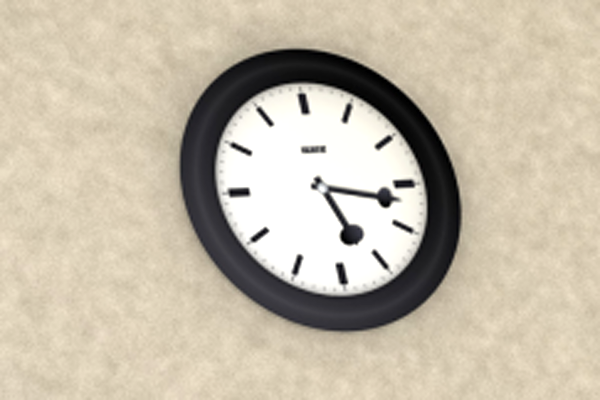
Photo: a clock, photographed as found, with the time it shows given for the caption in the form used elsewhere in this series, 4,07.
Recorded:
5,17
